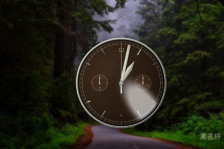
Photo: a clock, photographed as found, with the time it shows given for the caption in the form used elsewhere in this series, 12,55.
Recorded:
1,02
